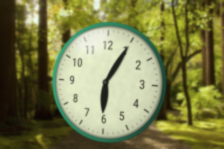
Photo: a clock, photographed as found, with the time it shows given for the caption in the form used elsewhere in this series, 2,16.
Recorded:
6,05
